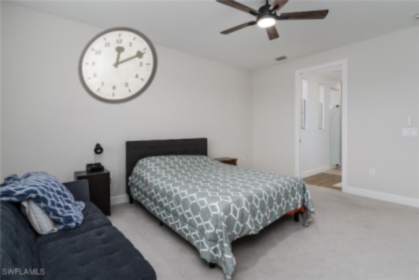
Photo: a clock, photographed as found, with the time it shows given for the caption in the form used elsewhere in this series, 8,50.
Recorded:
12,11
